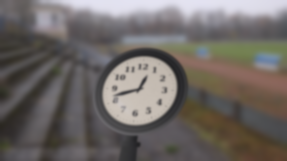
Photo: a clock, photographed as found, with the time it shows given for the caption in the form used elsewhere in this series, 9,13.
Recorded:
12,42
